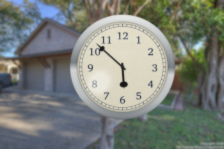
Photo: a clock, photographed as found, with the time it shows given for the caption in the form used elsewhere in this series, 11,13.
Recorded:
5,52
